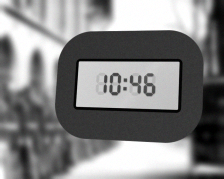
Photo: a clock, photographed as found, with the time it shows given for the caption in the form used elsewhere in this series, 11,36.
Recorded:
10,46
